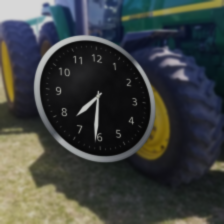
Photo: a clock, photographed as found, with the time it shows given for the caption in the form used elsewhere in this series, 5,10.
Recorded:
7,31
